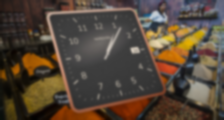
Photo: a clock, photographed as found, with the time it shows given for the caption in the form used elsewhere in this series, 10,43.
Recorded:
1,07
